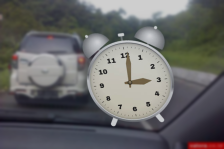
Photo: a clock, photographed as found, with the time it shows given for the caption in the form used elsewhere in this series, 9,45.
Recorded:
3,01
